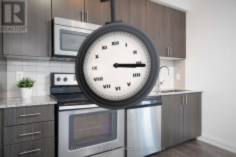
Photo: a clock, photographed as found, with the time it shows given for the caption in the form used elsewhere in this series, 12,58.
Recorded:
3,16
